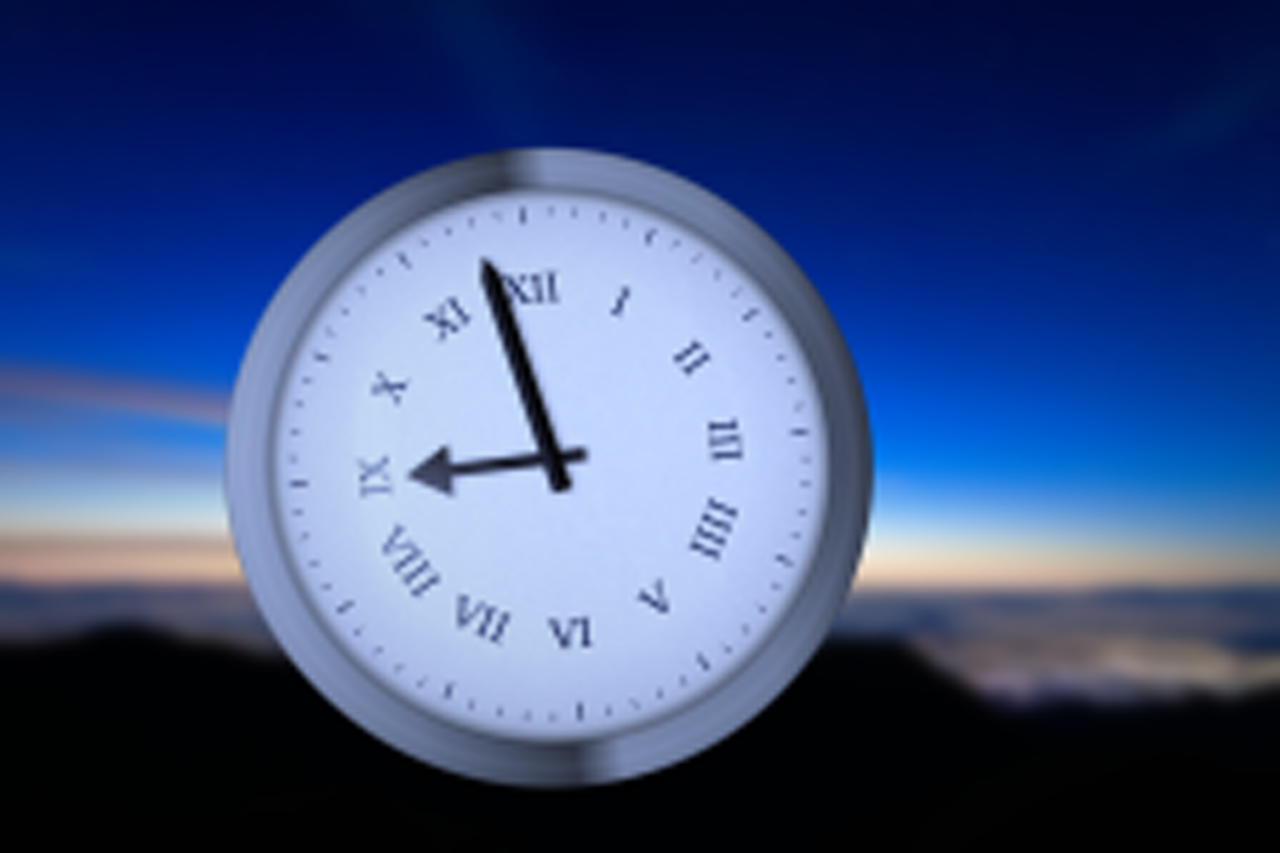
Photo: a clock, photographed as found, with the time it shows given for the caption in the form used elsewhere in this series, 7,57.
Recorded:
8,58
